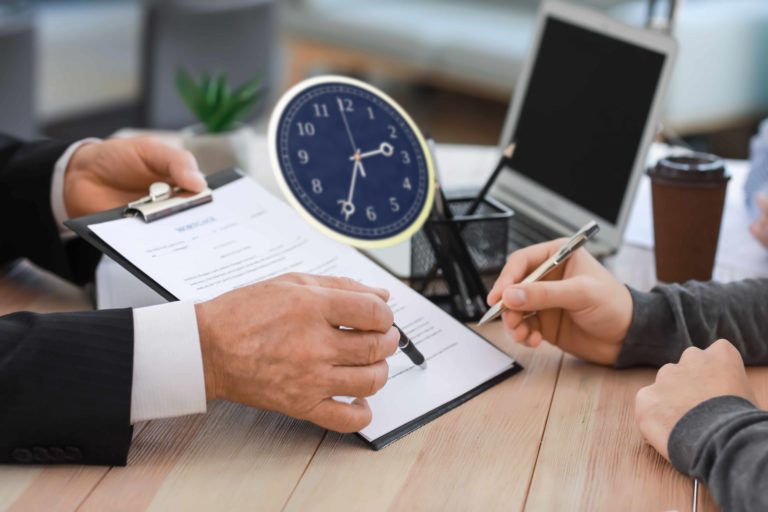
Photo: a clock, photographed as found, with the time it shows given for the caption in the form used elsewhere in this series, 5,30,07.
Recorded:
2,33,59
